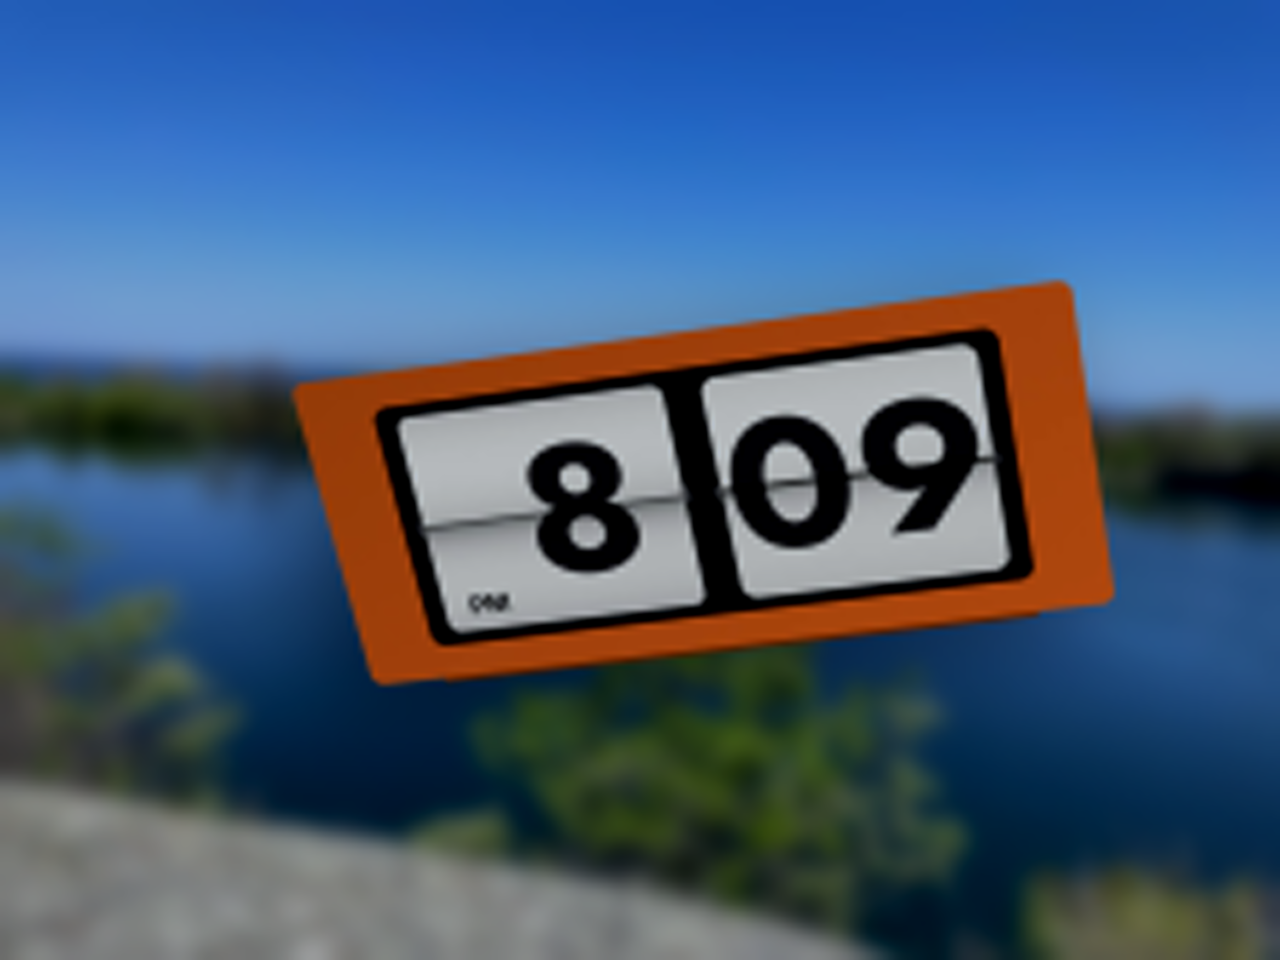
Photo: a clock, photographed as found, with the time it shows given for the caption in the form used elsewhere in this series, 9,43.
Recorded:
8,09
